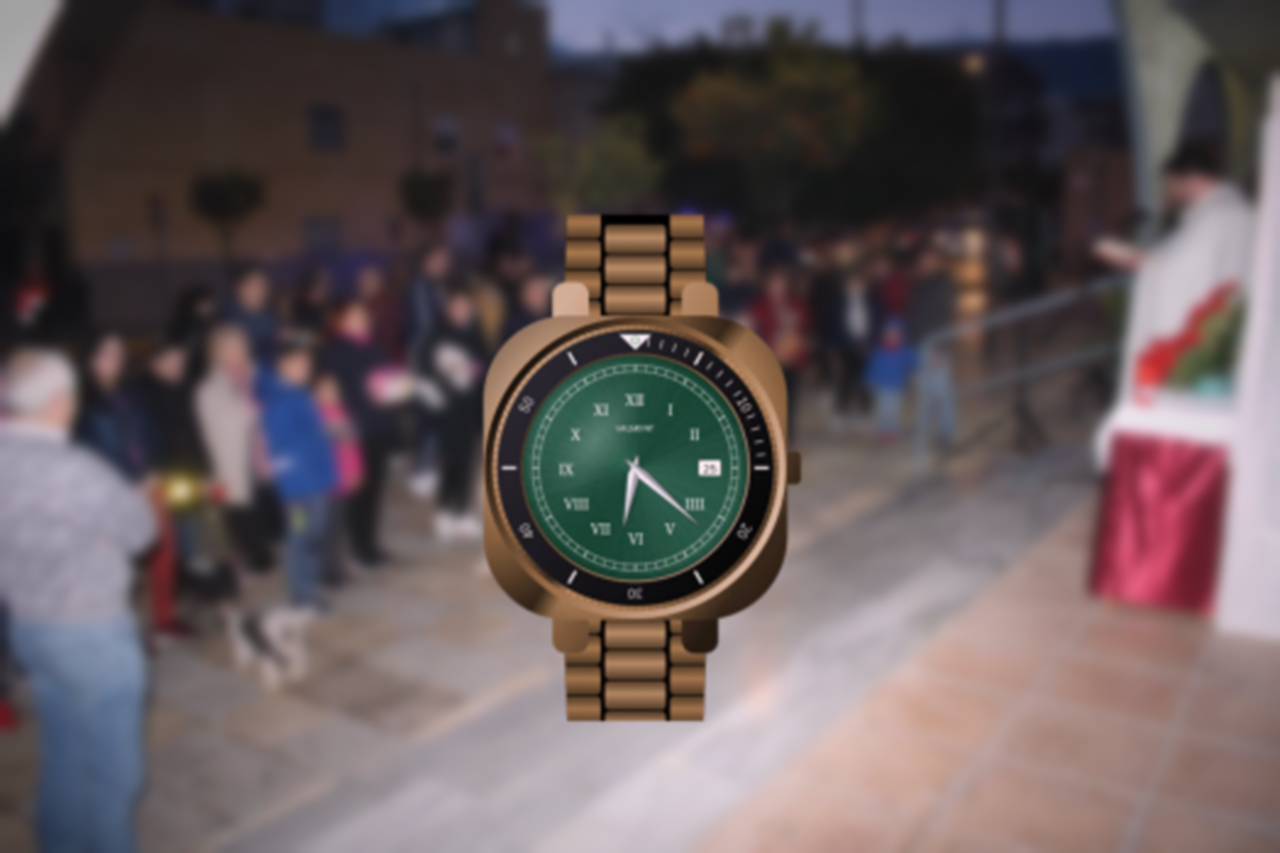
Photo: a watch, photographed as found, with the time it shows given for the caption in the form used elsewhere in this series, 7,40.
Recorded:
6,22
